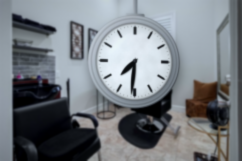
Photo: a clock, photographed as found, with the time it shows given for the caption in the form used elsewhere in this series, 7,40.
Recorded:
7,31
